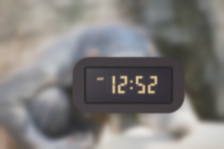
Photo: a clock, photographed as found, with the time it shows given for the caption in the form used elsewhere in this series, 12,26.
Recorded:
12,52
